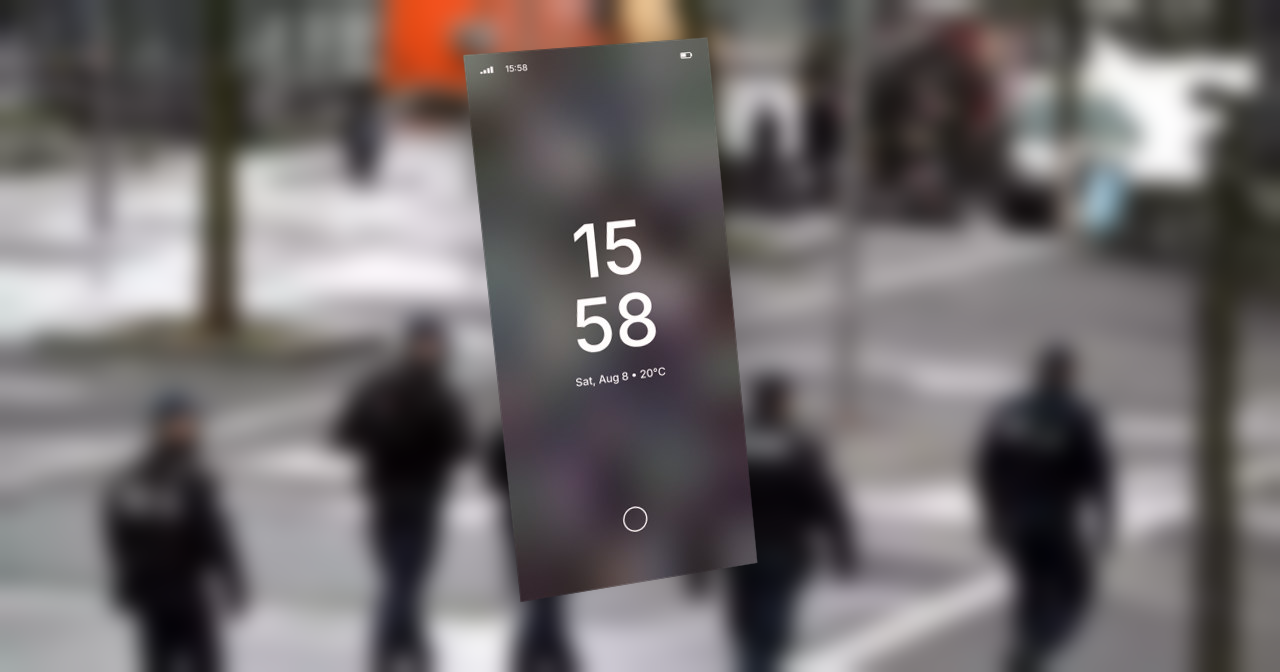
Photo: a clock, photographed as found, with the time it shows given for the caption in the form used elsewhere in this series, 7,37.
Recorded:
15,58
